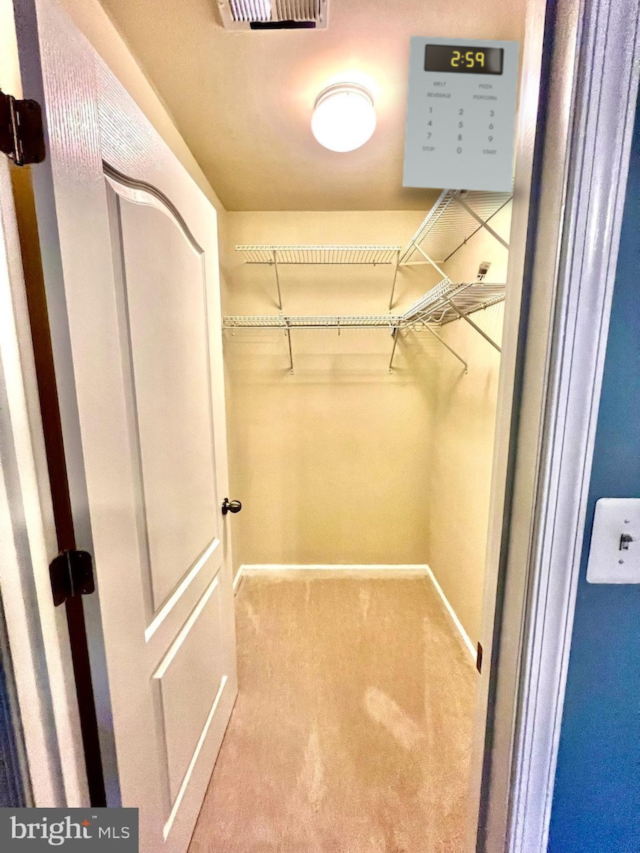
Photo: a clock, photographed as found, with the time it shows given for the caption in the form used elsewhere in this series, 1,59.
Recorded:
2,59
